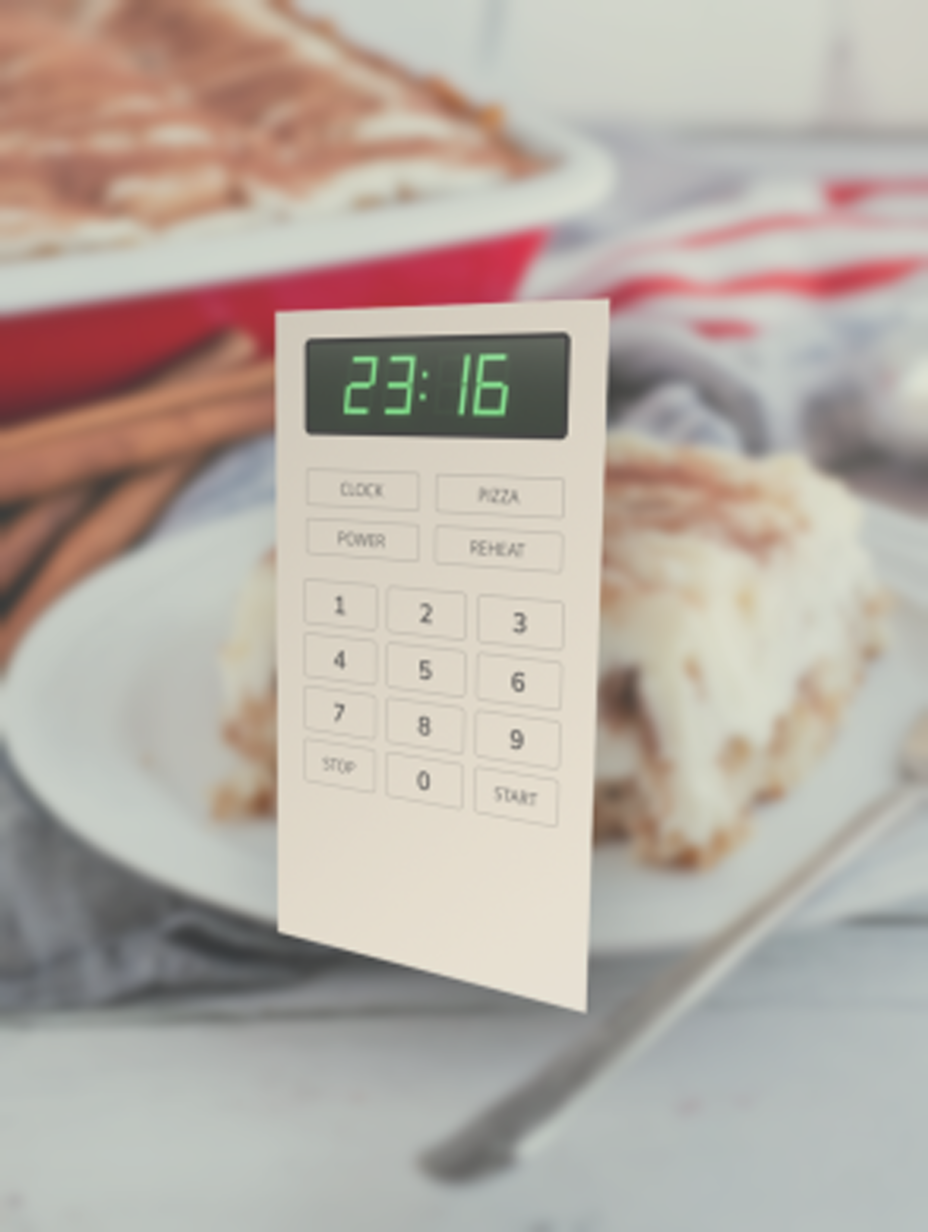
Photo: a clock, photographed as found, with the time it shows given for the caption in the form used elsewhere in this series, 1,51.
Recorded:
23,16
